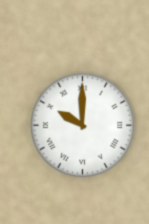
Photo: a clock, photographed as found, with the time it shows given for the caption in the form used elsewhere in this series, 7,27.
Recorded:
10,00
